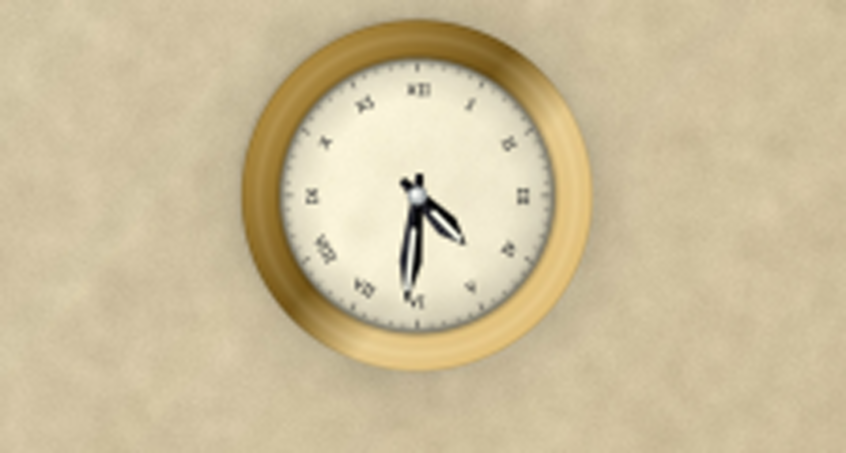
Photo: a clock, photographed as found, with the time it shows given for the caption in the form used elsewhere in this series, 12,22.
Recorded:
4,31
